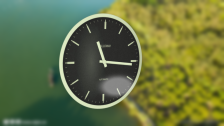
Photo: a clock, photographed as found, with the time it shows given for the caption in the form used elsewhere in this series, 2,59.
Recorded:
11,16
